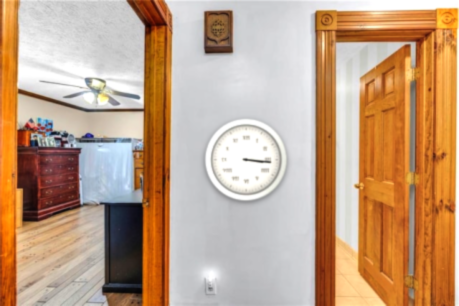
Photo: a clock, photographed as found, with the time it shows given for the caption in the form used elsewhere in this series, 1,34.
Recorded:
3,16
